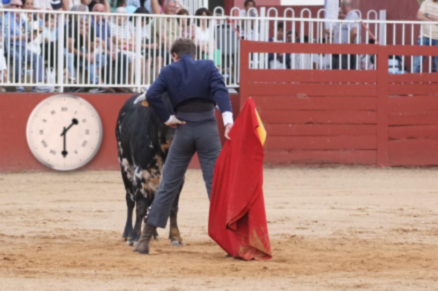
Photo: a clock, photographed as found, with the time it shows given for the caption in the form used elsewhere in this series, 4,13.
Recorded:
1,30
